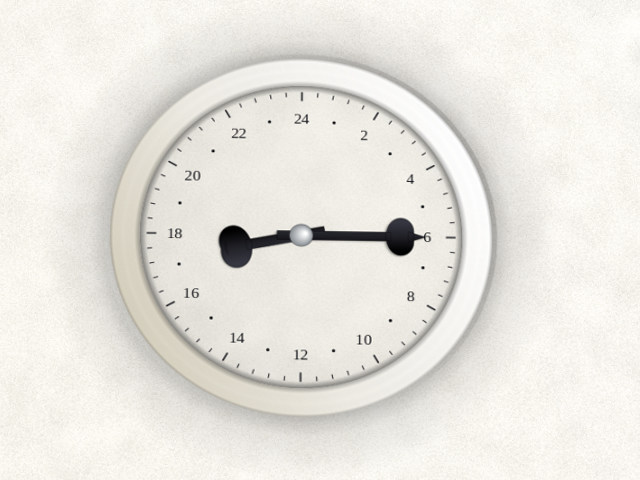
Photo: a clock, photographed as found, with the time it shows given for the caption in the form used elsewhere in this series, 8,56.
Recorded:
17,15
